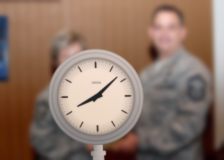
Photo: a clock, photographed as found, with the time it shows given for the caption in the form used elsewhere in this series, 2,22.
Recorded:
8,08
